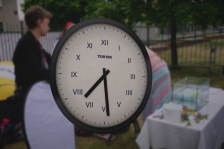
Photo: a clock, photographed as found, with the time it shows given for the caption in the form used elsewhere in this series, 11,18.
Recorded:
7,29
